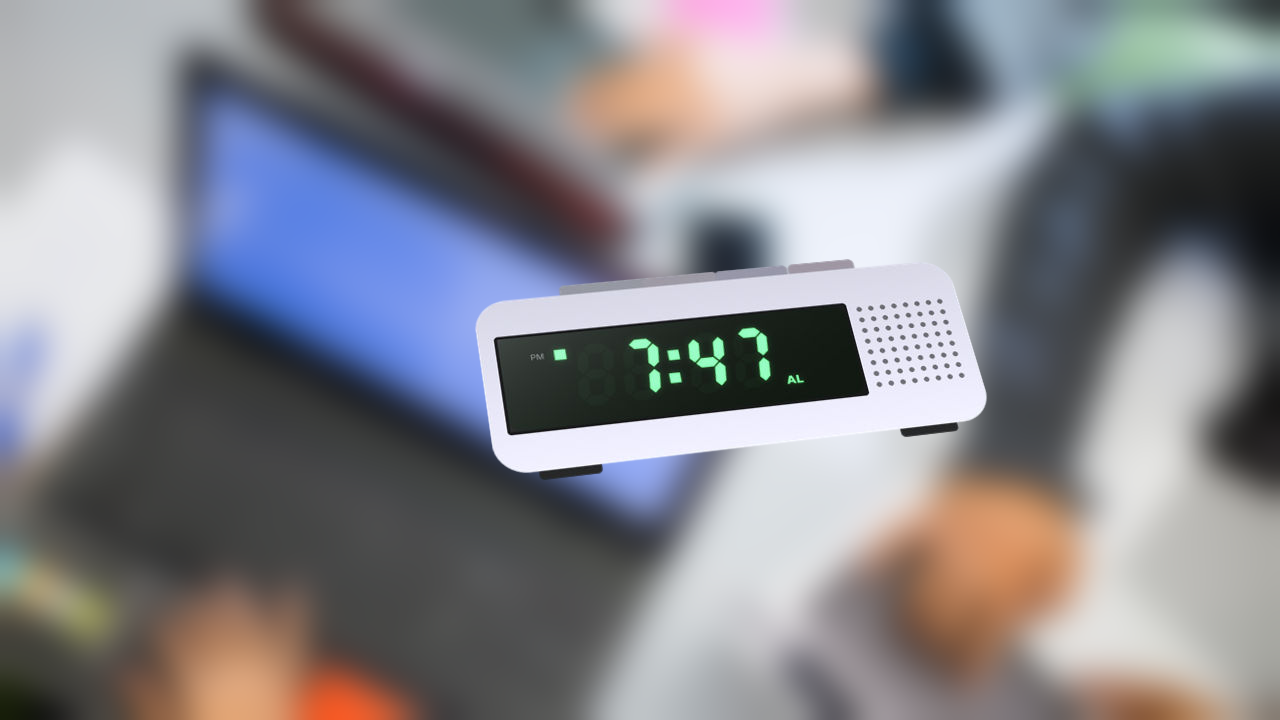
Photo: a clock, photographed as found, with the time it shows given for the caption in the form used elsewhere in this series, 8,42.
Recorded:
7,47
